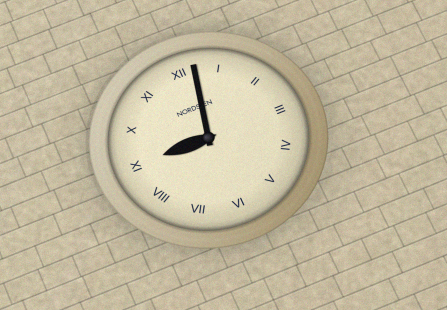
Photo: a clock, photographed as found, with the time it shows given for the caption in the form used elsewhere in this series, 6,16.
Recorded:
9,02
